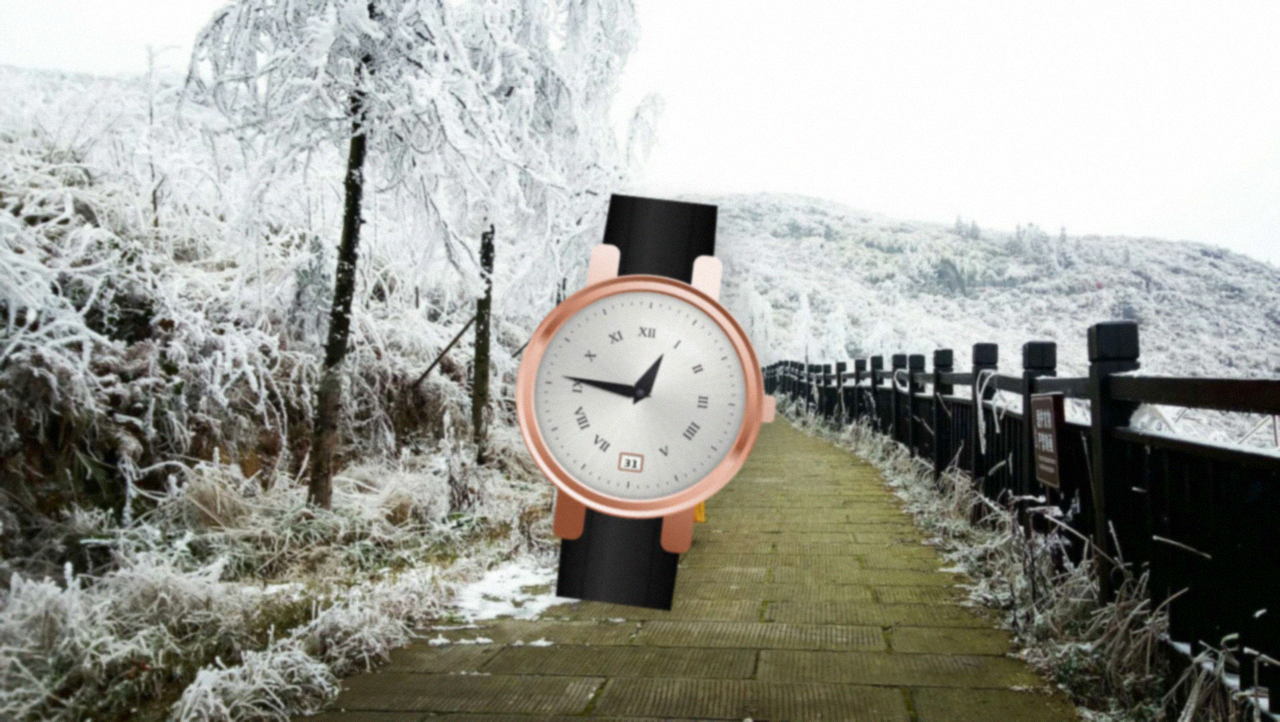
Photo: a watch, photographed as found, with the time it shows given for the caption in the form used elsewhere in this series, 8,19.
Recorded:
12,46
